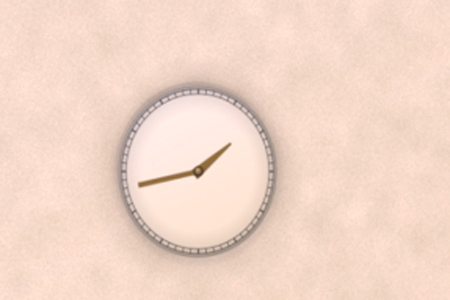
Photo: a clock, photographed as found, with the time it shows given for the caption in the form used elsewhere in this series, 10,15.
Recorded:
1,43
